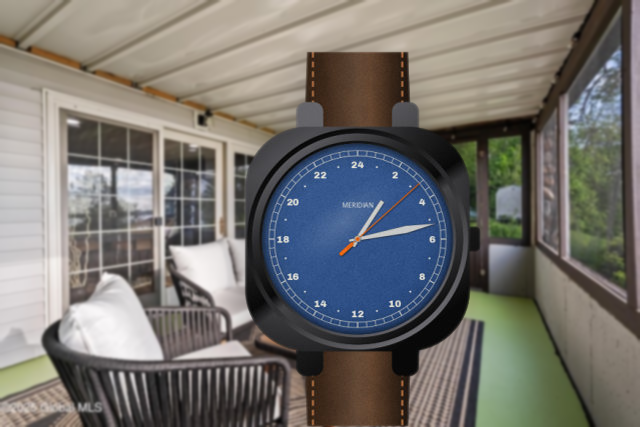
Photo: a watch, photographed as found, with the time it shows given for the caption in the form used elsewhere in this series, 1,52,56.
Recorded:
2,13,08
